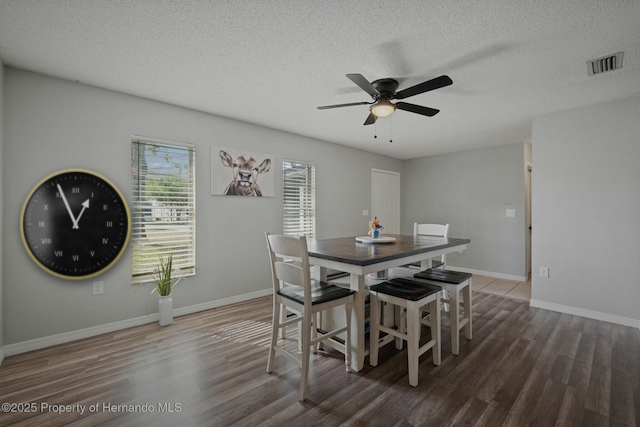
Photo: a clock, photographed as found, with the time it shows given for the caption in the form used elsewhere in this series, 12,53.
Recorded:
12,56
